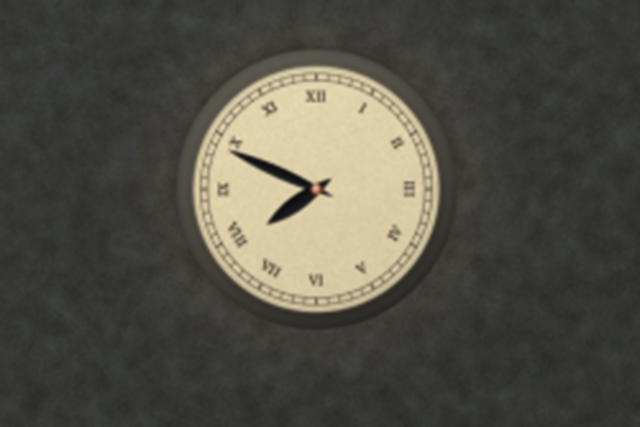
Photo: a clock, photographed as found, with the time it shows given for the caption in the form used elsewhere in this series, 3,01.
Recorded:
7,49
